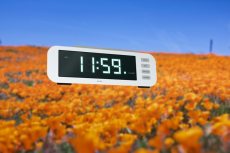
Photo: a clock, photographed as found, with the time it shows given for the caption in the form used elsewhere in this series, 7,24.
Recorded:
11,59
